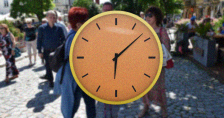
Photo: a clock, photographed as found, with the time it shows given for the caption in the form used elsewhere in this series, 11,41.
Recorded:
6,08
